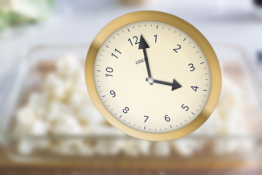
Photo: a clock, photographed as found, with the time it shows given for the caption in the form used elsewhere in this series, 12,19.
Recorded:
4,02
